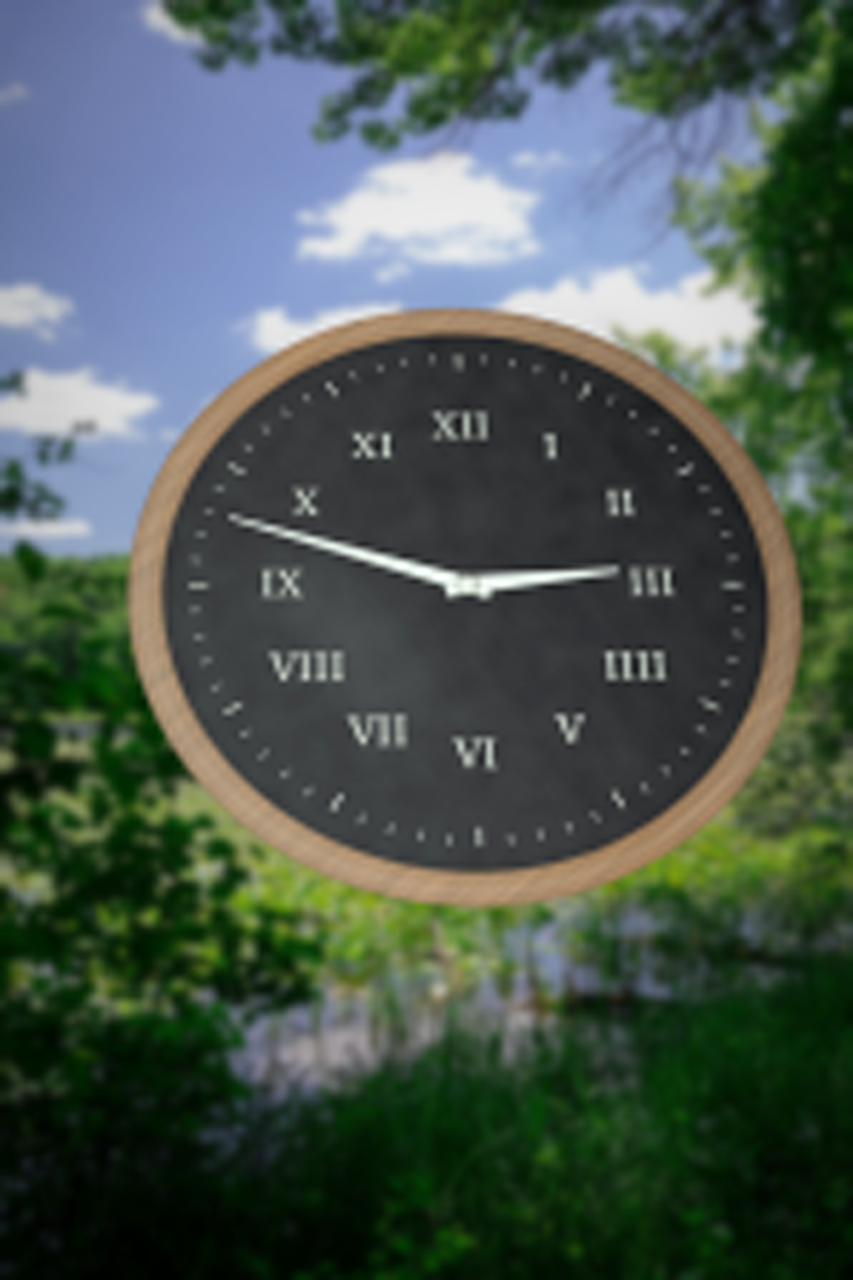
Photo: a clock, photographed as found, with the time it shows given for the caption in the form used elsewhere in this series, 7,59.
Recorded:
2,48
